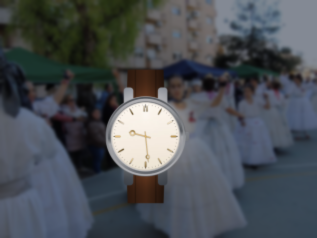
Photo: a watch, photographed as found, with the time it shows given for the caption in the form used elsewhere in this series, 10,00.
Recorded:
9,29
